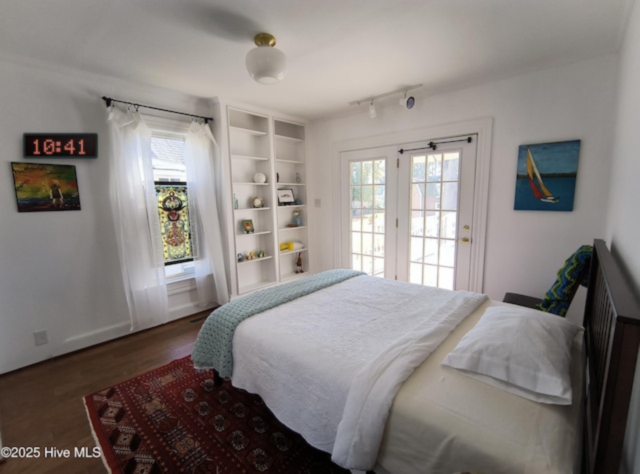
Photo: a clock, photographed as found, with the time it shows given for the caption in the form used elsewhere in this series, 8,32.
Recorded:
10,41
